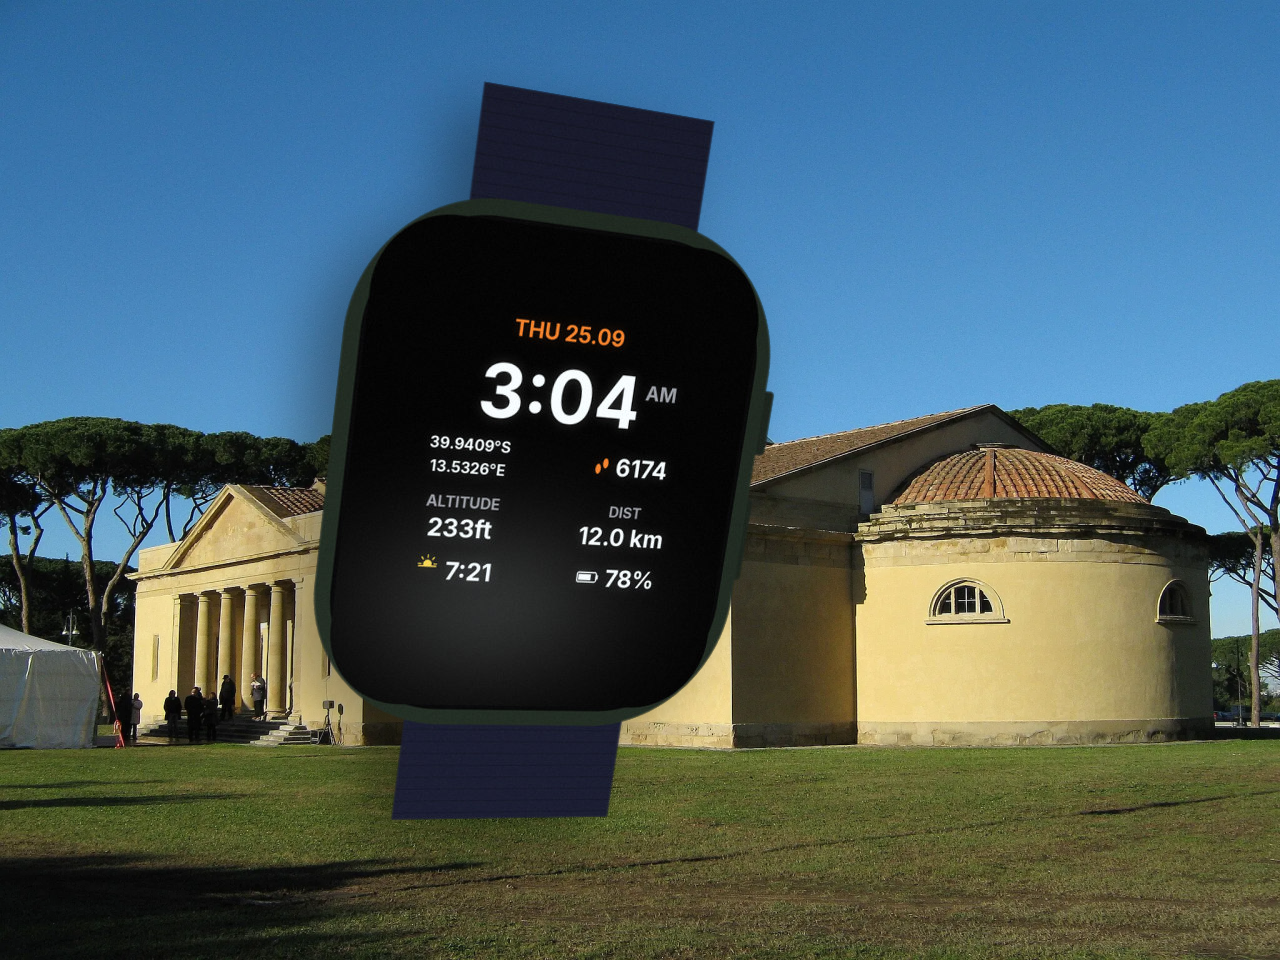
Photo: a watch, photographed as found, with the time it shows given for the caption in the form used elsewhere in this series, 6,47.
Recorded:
3,04
